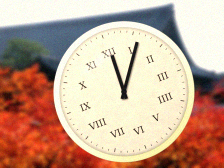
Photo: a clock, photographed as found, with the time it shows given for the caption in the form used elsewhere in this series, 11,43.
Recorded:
12,06
